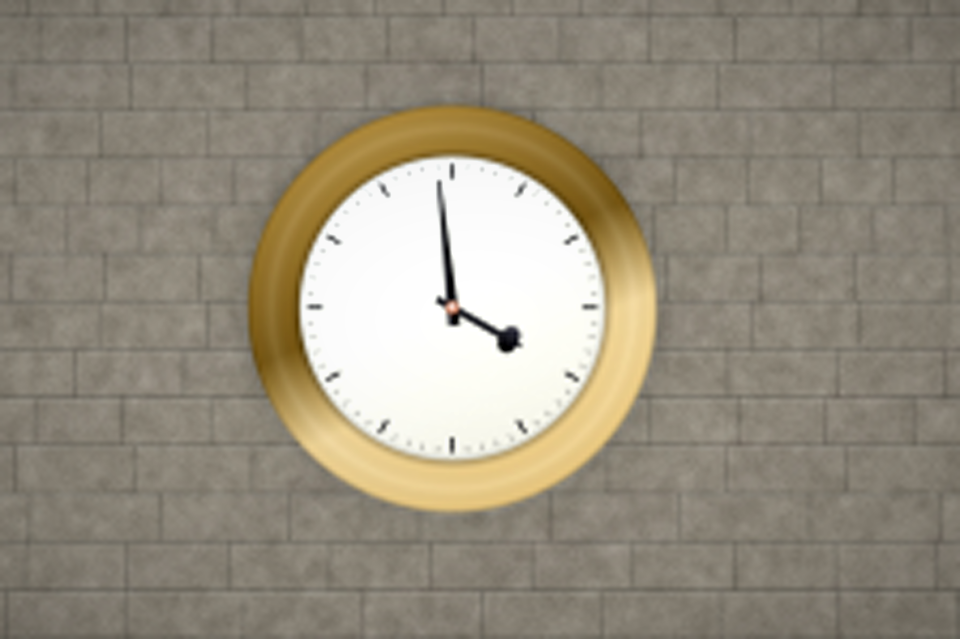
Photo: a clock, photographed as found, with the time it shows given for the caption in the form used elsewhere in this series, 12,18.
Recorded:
3,59
